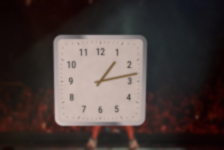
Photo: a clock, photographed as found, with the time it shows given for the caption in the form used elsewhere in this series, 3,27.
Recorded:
1,13
